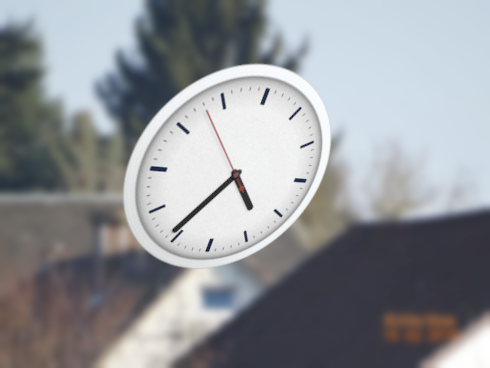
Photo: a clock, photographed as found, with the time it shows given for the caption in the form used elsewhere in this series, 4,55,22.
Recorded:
4,35,53
